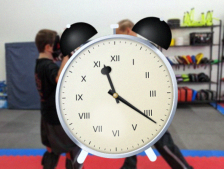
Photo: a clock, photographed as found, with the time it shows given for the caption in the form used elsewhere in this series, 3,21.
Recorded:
11,21
